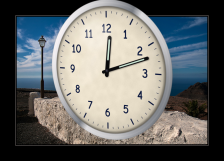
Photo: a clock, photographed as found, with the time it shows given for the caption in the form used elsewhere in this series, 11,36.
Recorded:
12,12
